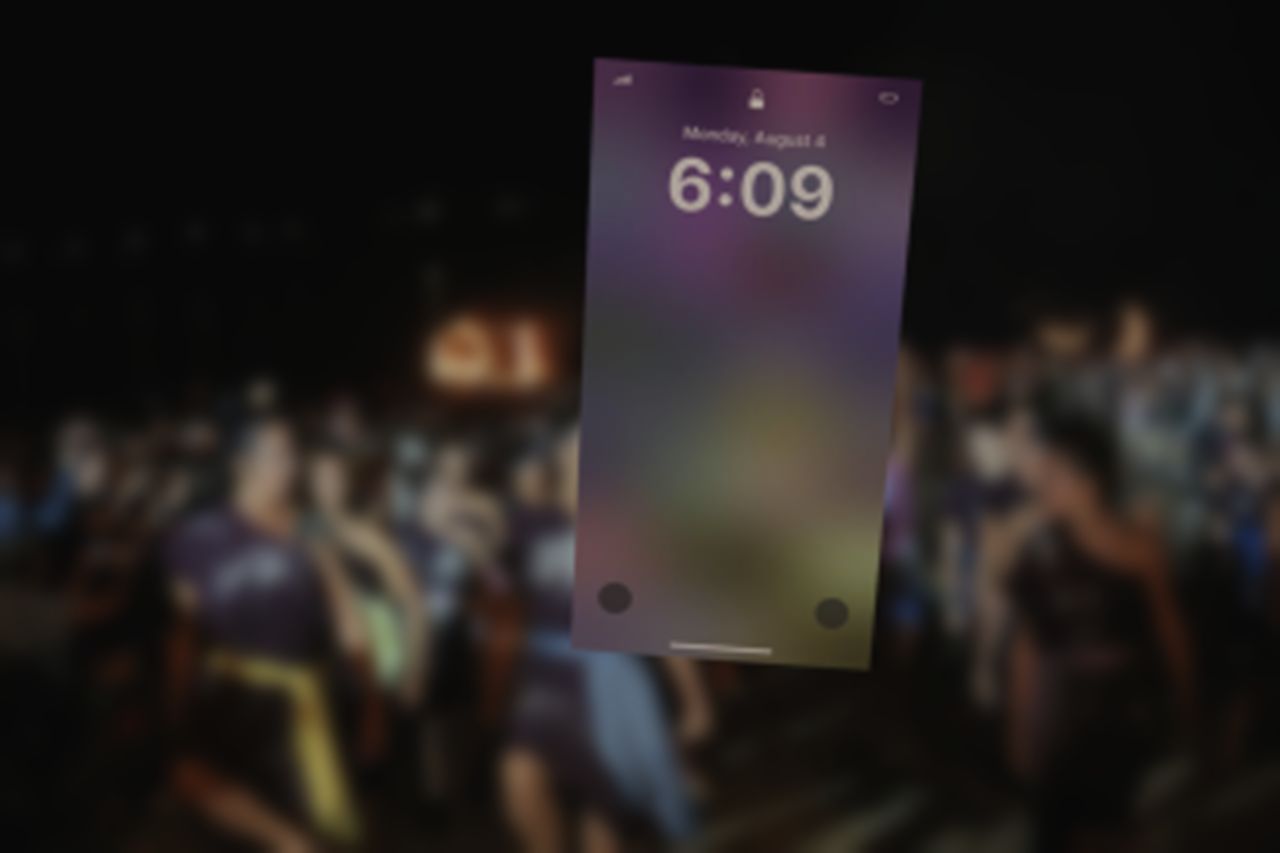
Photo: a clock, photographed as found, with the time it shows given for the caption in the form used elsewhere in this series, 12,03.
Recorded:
6,09
